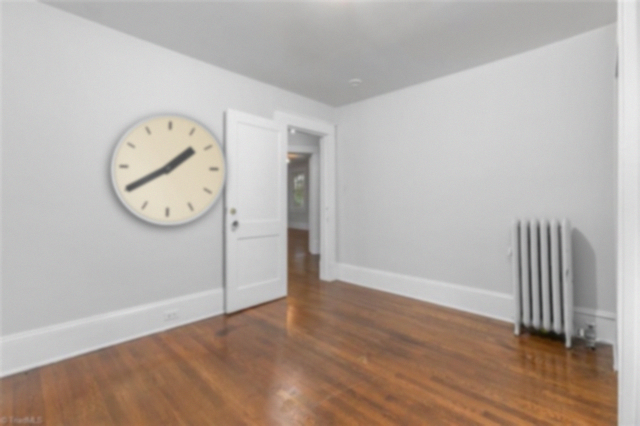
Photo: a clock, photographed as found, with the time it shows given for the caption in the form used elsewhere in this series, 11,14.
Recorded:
1,40
